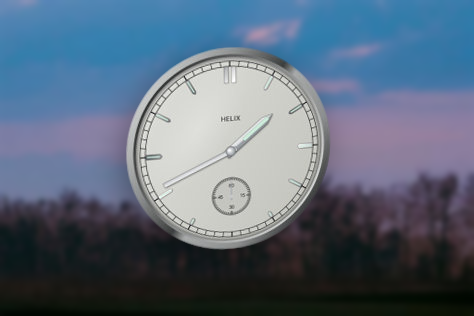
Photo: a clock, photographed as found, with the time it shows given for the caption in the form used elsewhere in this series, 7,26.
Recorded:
1,41
